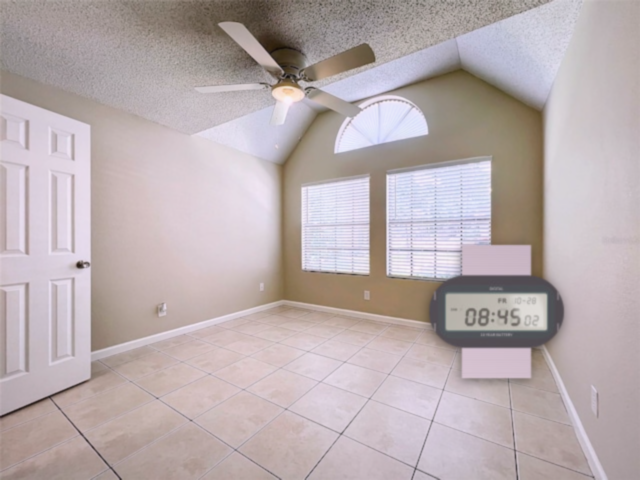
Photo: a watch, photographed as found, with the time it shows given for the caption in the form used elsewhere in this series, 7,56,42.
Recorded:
8,45,02
